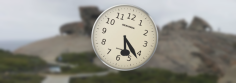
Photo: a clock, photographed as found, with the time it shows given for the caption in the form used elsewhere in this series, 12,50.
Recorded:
5,22
